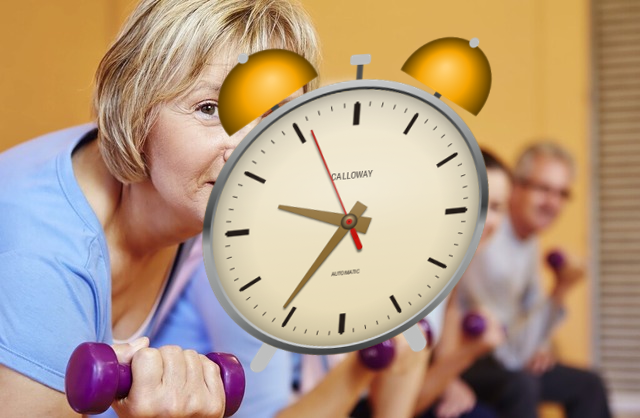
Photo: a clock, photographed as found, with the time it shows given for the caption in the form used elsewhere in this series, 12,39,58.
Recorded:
9,35,56
